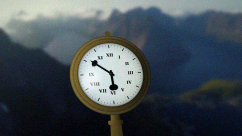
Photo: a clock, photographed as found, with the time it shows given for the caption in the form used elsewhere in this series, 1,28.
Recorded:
5,51
